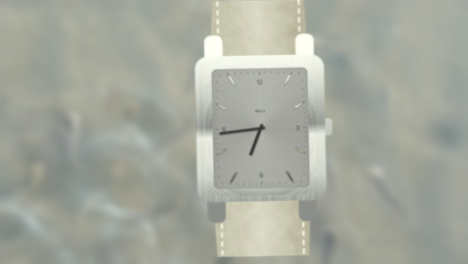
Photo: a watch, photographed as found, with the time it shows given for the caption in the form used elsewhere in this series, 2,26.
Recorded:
6,44
